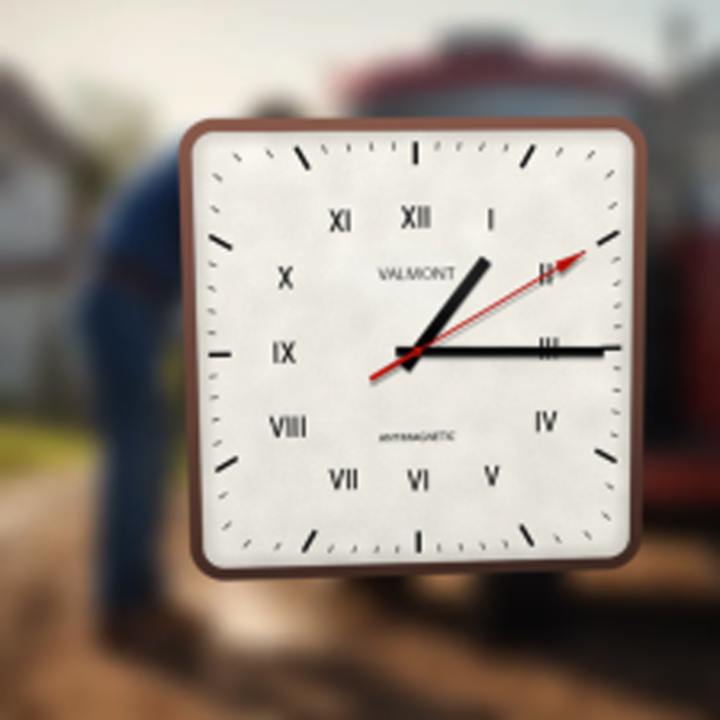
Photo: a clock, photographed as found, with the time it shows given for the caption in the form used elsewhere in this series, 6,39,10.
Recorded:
1,15,10
